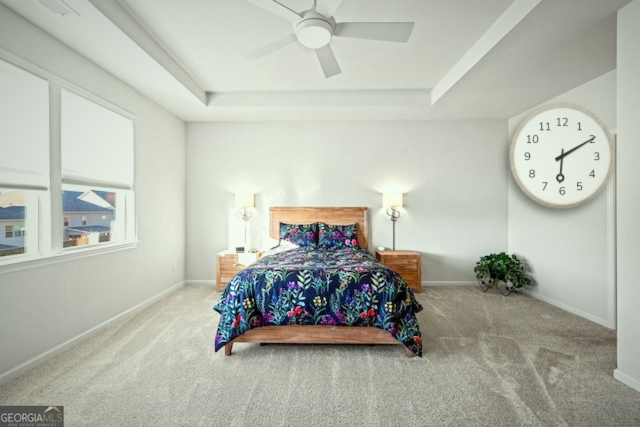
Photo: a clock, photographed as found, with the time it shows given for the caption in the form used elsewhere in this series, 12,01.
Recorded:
6,10
